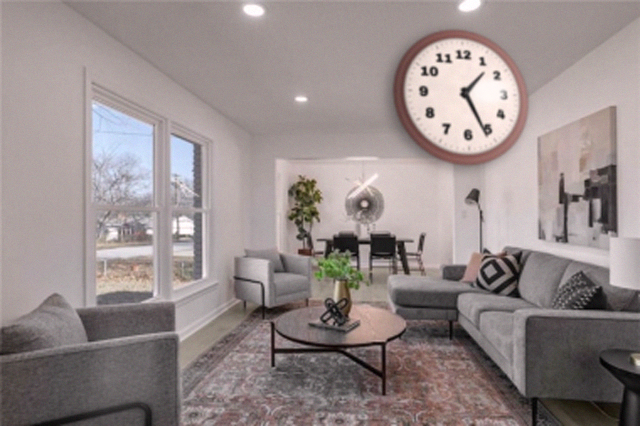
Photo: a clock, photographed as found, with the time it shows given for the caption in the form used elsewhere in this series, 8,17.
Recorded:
1,26
